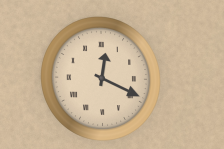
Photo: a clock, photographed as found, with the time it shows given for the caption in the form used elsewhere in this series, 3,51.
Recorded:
12,19
